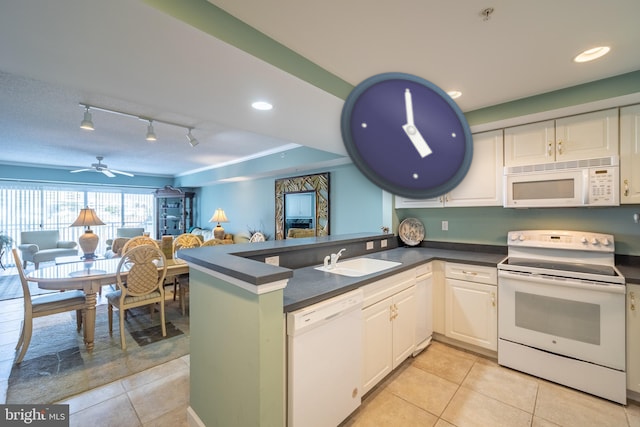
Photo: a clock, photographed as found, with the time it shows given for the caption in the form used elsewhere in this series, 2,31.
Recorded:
5,00
